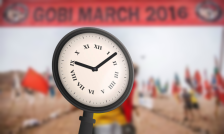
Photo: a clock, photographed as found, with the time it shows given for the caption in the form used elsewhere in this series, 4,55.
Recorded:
9,07
